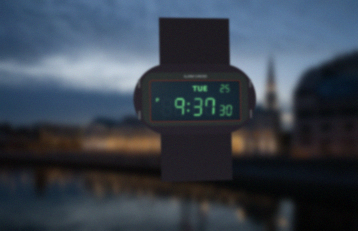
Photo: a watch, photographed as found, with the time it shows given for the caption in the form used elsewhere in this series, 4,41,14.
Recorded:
9,37,30
